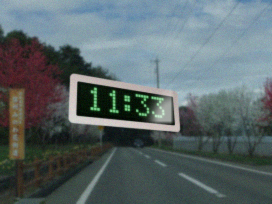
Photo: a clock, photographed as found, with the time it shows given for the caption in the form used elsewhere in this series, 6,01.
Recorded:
11,33
